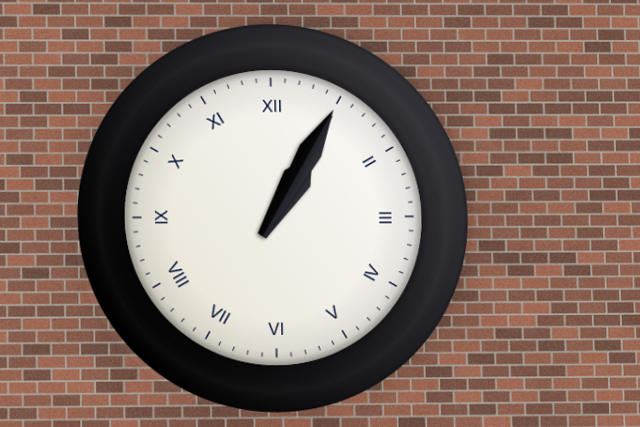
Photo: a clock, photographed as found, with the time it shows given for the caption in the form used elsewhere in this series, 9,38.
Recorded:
1,05
